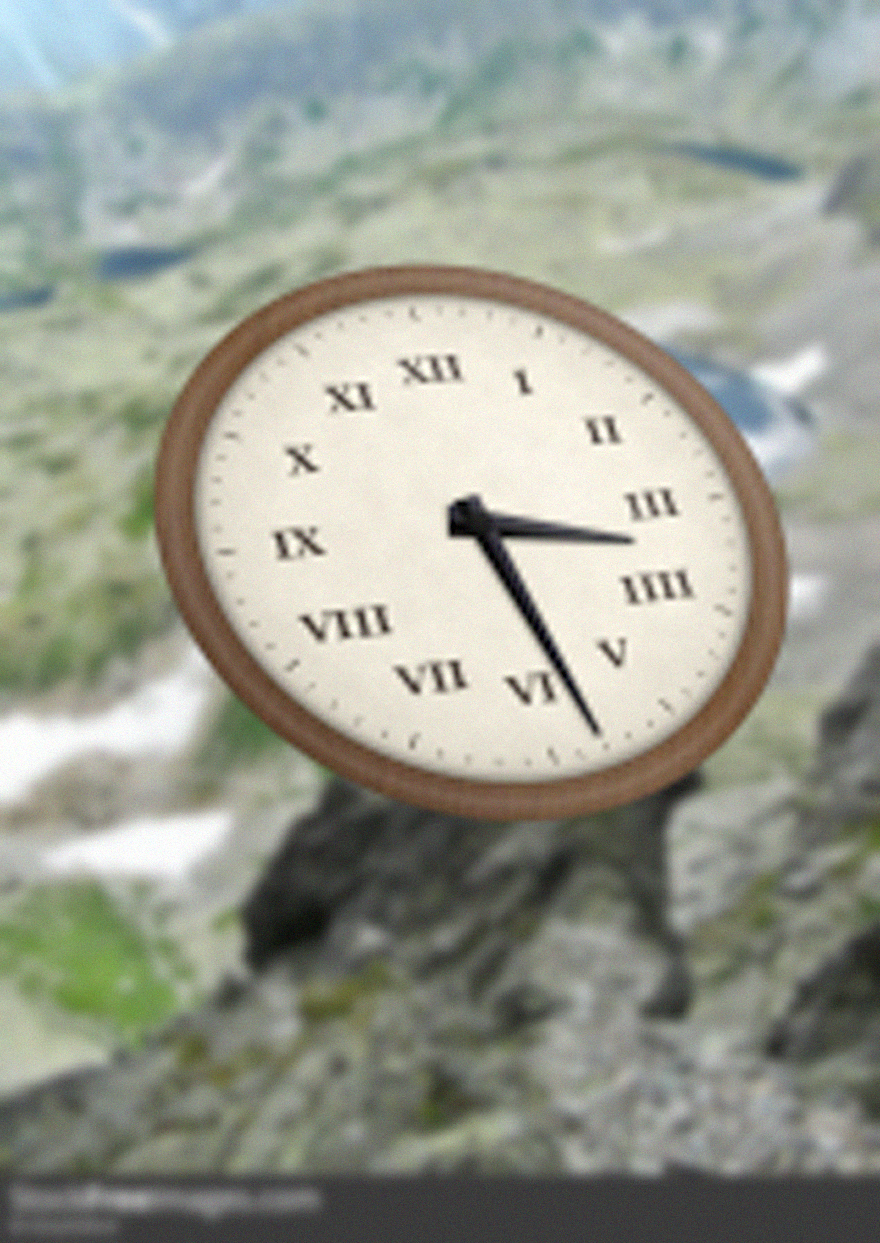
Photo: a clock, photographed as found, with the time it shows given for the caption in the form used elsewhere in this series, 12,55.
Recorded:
3,28
